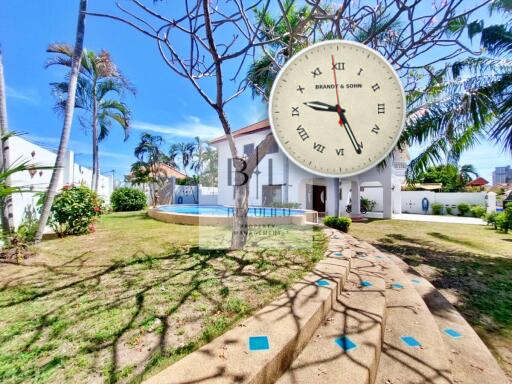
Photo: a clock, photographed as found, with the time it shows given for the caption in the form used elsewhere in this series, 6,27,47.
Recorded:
9,25,59
